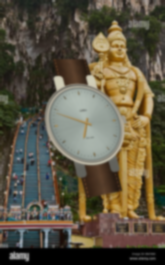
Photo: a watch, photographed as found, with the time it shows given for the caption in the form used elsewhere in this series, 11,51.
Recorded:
6,49
